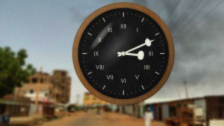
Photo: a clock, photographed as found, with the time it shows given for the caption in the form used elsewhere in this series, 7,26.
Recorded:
3,11
